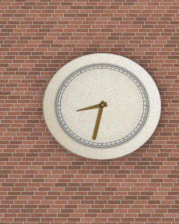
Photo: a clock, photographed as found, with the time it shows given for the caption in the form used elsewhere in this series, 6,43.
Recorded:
8,32
